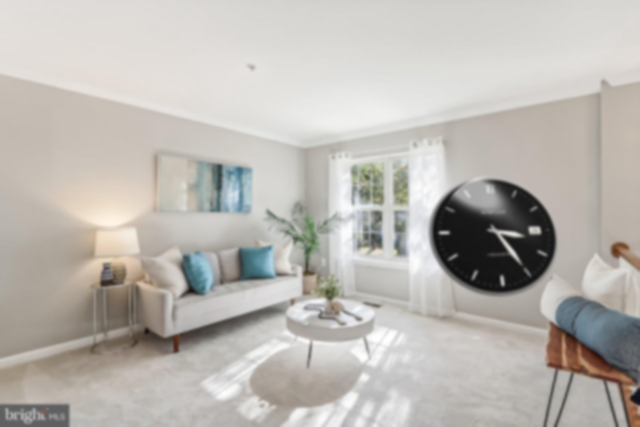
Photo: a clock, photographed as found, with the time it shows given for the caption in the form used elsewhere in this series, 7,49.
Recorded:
3,25
